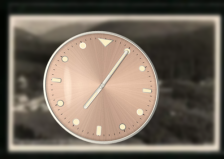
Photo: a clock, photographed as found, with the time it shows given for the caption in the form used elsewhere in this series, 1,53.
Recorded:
7,05
